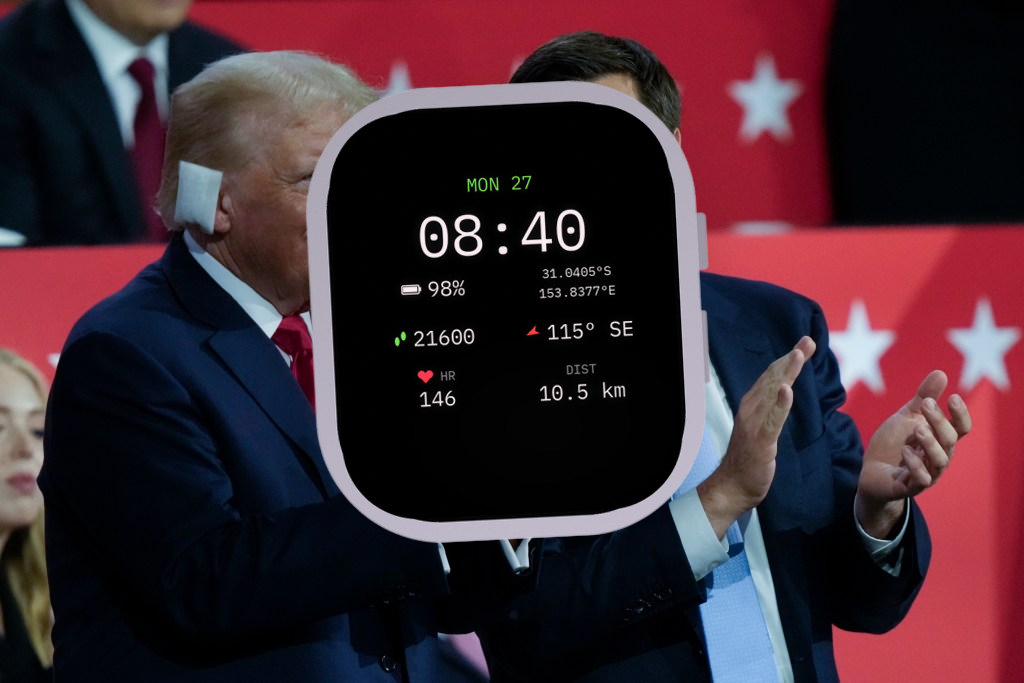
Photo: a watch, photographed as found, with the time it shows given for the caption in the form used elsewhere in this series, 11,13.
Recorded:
8,40
